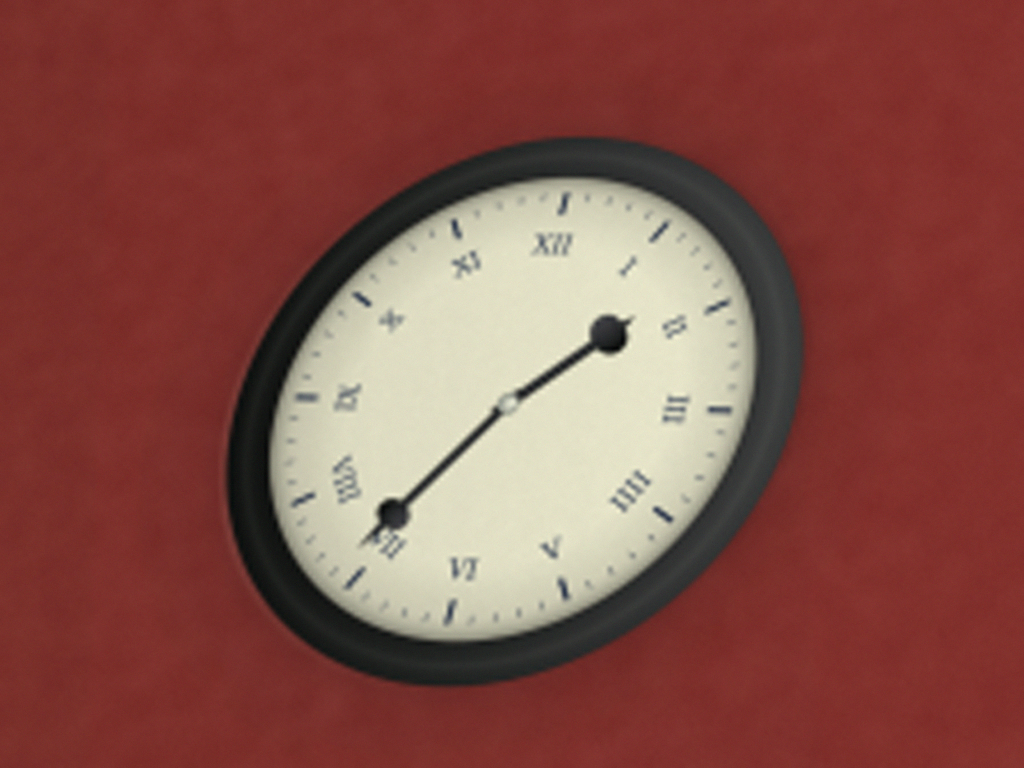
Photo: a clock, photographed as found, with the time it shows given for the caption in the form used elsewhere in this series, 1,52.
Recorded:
1,36
